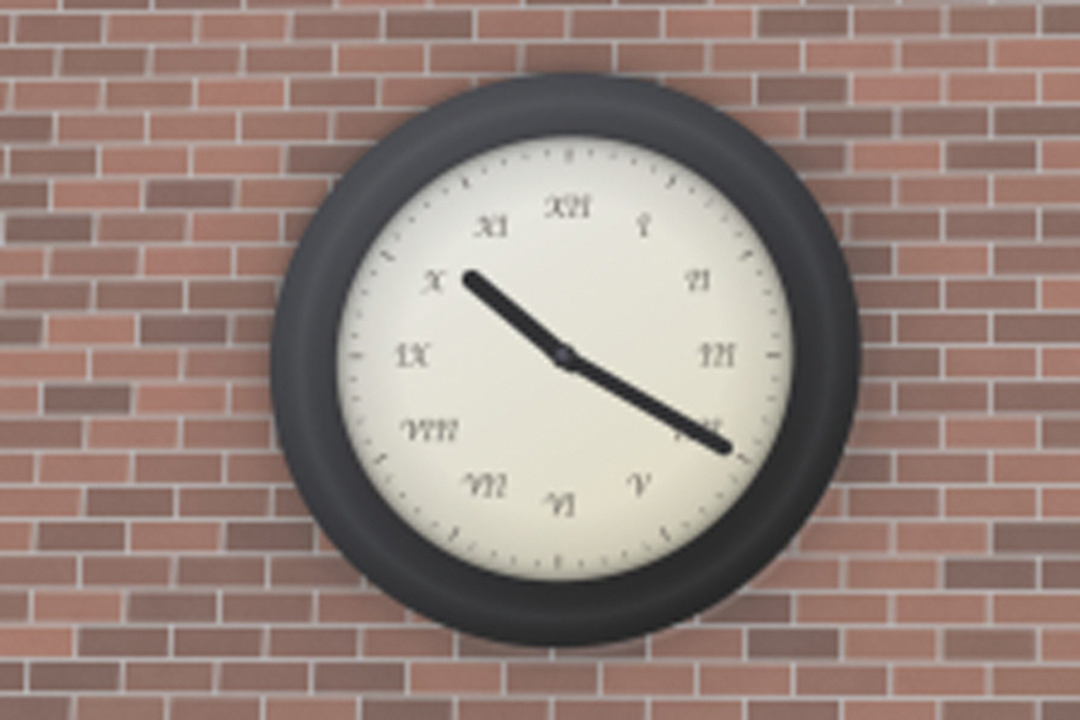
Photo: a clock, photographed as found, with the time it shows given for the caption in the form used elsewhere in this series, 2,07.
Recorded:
10,20
